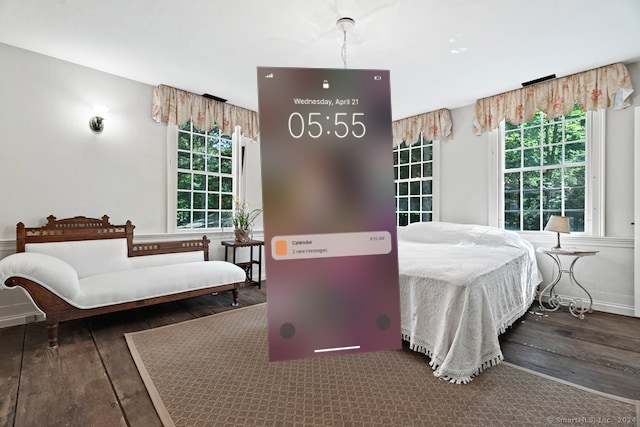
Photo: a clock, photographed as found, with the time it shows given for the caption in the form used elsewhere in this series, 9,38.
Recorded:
5,55
